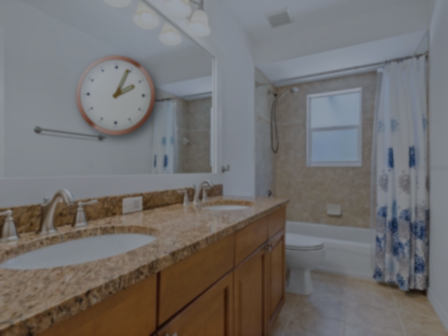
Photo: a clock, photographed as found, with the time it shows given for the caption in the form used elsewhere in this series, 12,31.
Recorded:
2,04
